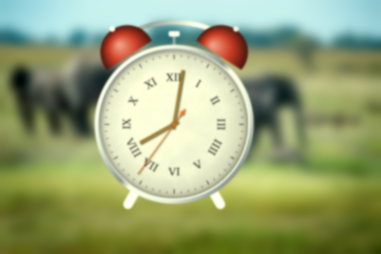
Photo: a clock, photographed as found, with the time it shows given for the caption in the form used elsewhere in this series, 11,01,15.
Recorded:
8,01,36
